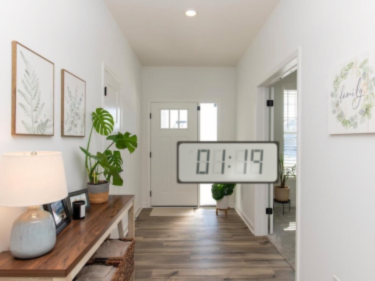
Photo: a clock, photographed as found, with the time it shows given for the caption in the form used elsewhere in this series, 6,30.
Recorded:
1,19
